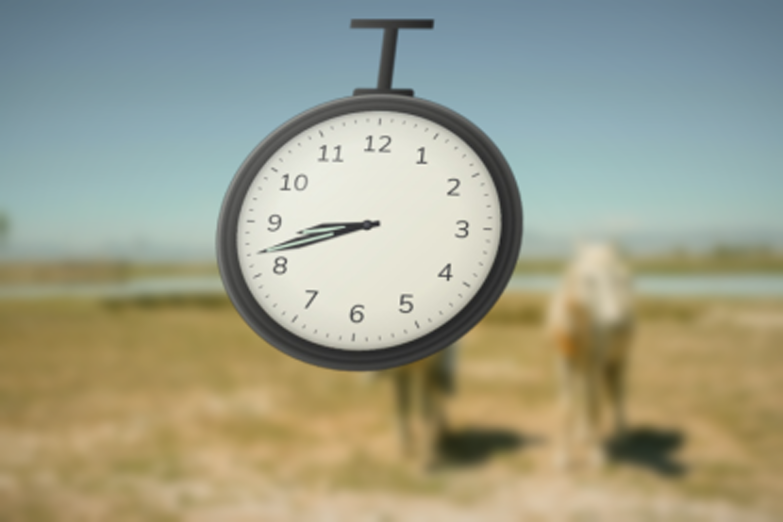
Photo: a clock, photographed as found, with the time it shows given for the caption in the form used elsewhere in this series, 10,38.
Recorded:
8,42
